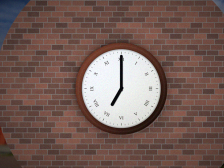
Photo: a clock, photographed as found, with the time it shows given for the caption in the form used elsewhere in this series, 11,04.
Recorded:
7,00
